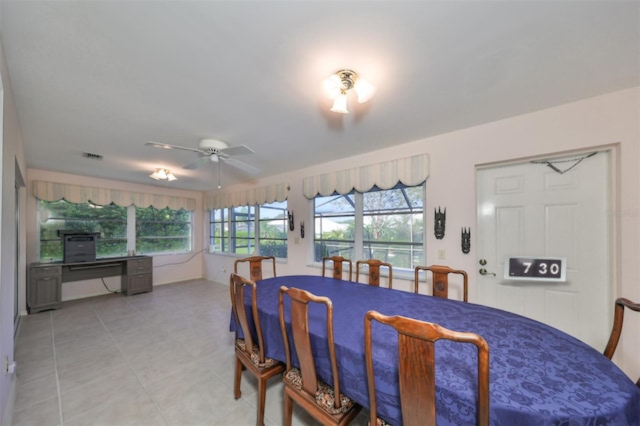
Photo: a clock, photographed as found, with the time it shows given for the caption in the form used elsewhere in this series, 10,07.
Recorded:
7,30
